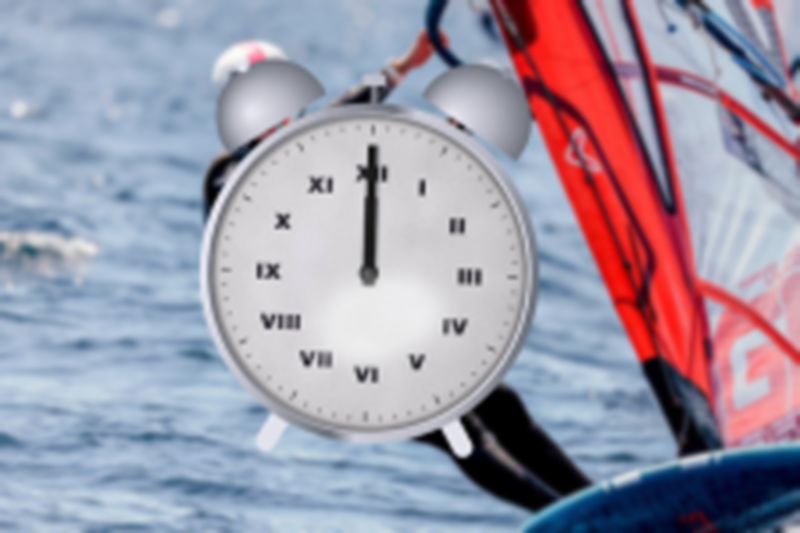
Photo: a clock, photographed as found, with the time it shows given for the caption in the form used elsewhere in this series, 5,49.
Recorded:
12,00
